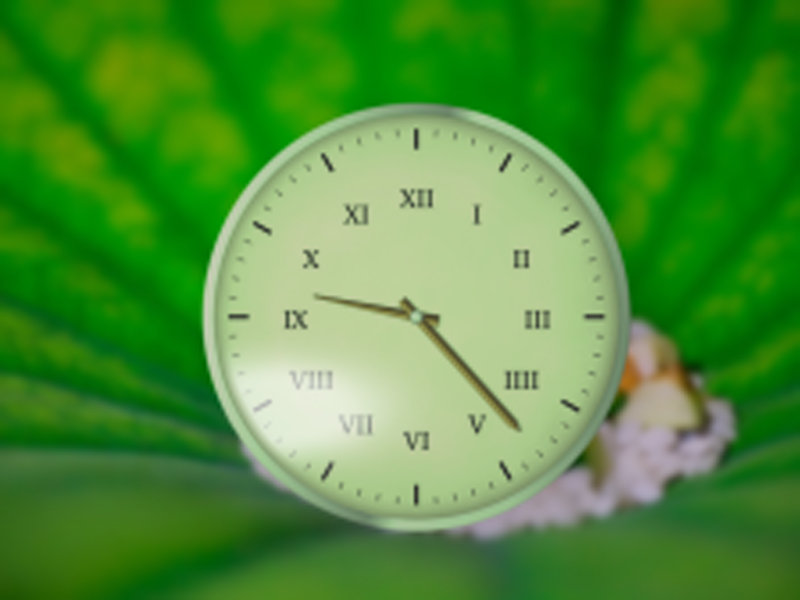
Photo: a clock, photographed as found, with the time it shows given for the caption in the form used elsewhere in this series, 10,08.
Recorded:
9,23
